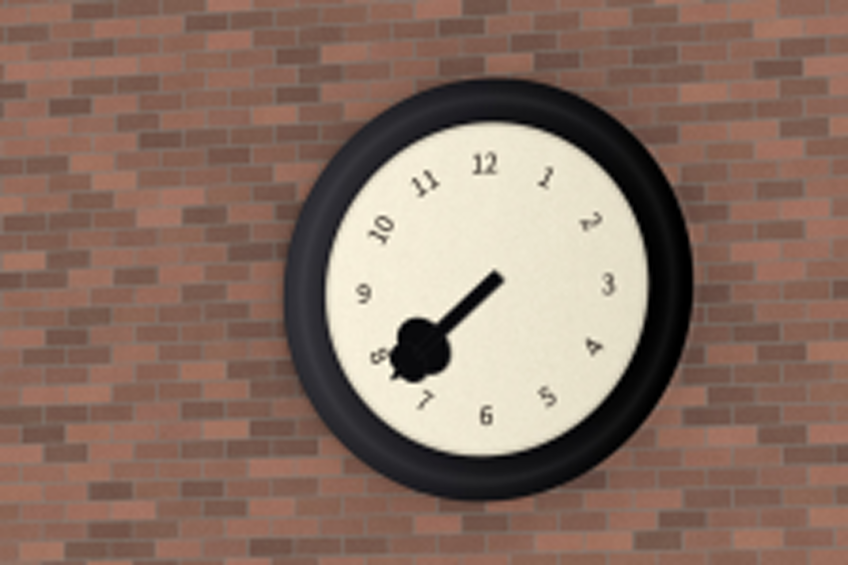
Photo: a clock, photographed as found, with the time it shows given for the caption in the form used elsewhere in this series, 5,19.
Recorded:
7,38
